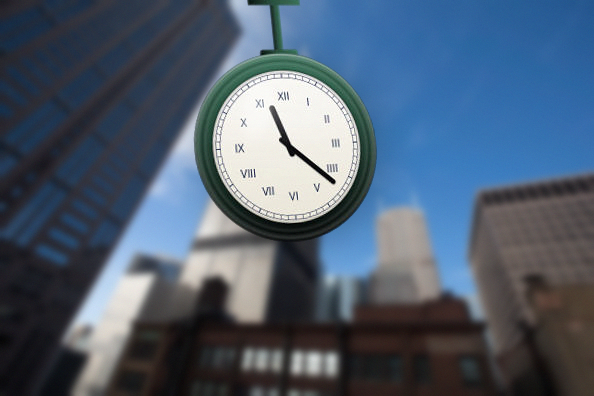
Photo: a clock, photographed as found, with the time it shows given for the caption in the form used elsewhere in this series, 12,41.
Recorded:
11,22
